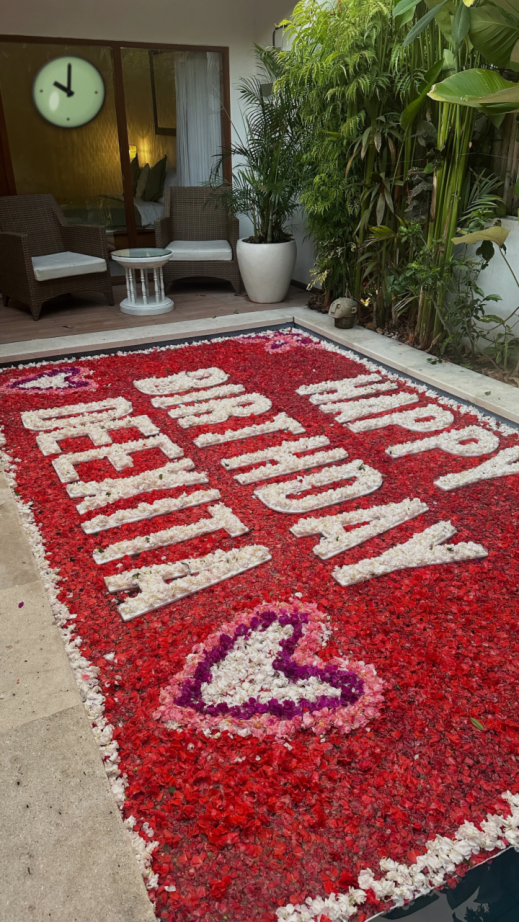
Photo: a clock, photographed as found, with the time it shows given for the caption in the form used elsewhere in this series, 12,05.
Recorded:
10,00
